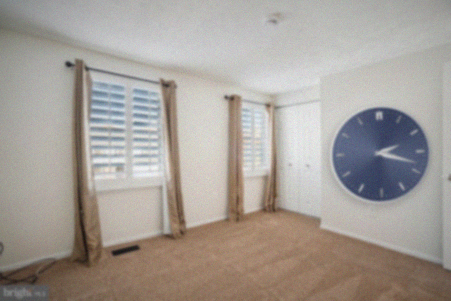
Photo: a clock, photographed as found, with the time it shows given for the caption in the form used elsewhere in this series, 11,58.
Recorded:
2,18
